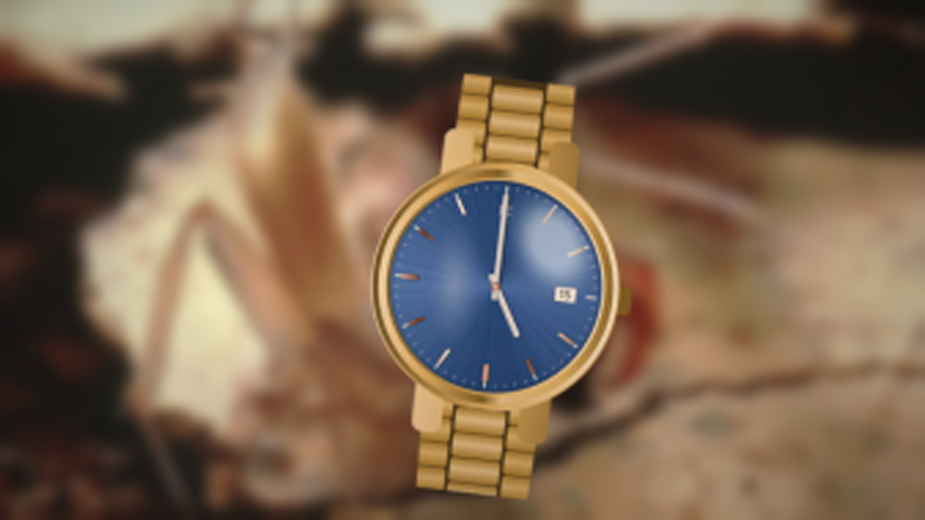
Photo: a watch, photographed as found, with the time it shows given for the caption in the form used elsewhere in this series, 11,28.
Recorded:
5,00
